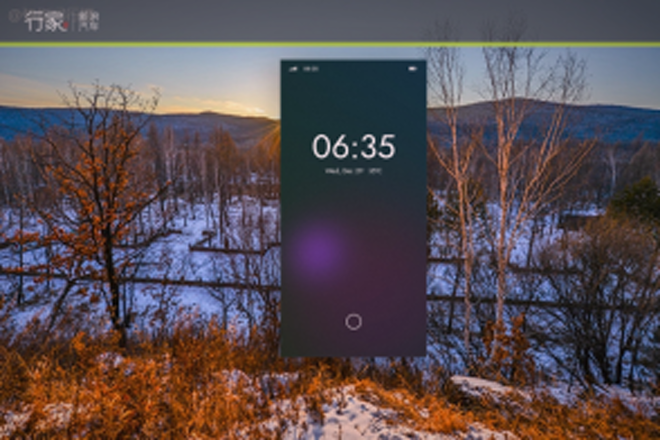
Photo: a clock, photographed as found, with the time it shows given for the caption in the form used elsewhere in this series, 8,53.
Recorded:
6,35
